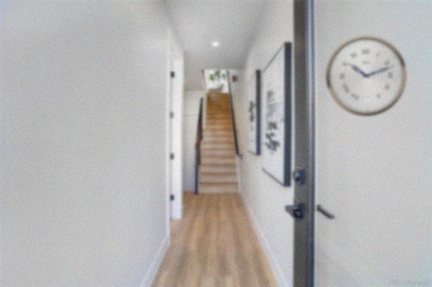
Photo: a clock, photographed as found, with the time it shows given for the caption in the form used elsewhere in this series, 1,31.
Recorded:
10,12
